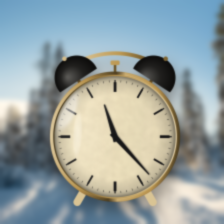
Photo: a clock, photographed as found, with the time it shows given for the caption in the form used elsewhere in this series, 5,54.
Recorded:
11,23
